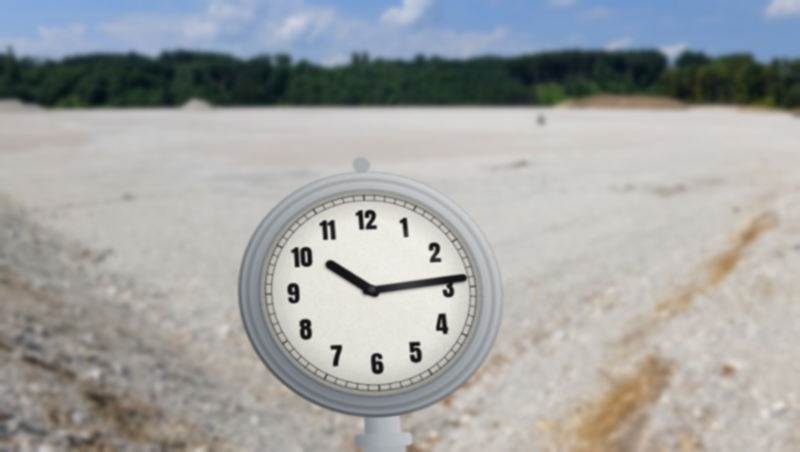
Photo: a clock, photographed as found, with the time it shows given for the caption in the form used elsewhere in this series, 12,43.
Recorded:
10,14
